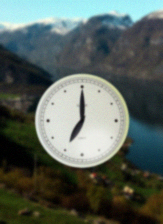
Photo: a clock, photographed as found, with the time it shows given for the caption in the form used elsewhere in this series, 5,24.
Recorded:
7,00
